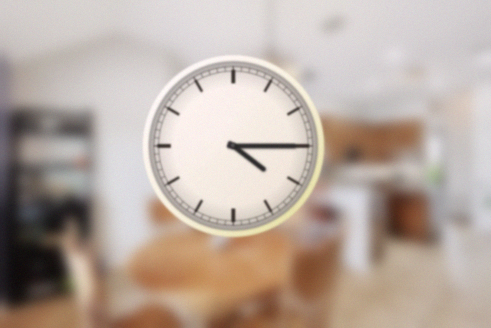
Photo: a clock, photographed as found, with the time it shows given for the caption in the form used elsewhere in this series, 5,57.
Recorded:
4,15
